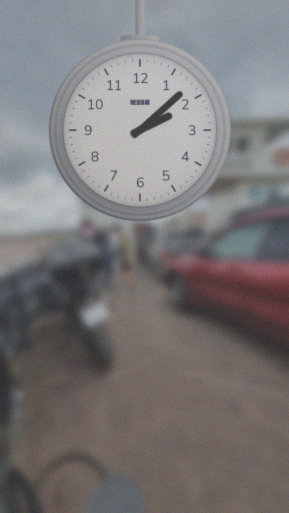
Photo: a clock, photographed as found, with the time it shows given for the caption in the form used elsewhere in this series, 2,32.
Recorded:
2,08
